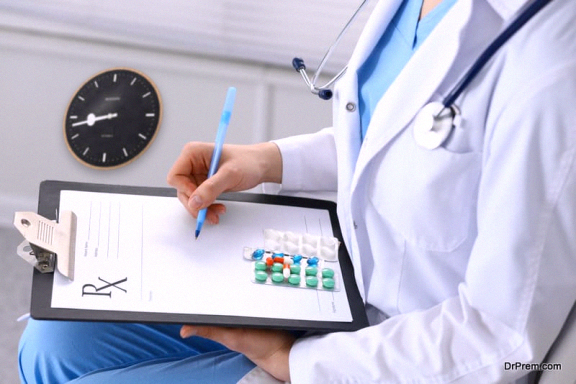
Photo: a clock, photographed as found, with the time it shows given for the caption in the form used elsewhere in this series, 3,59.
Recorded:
8,43
